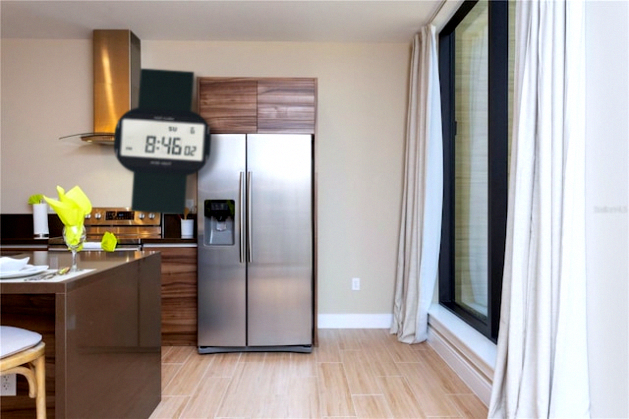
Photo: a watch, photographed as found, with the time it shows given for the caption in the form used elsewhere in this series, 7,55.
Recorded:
8,46
